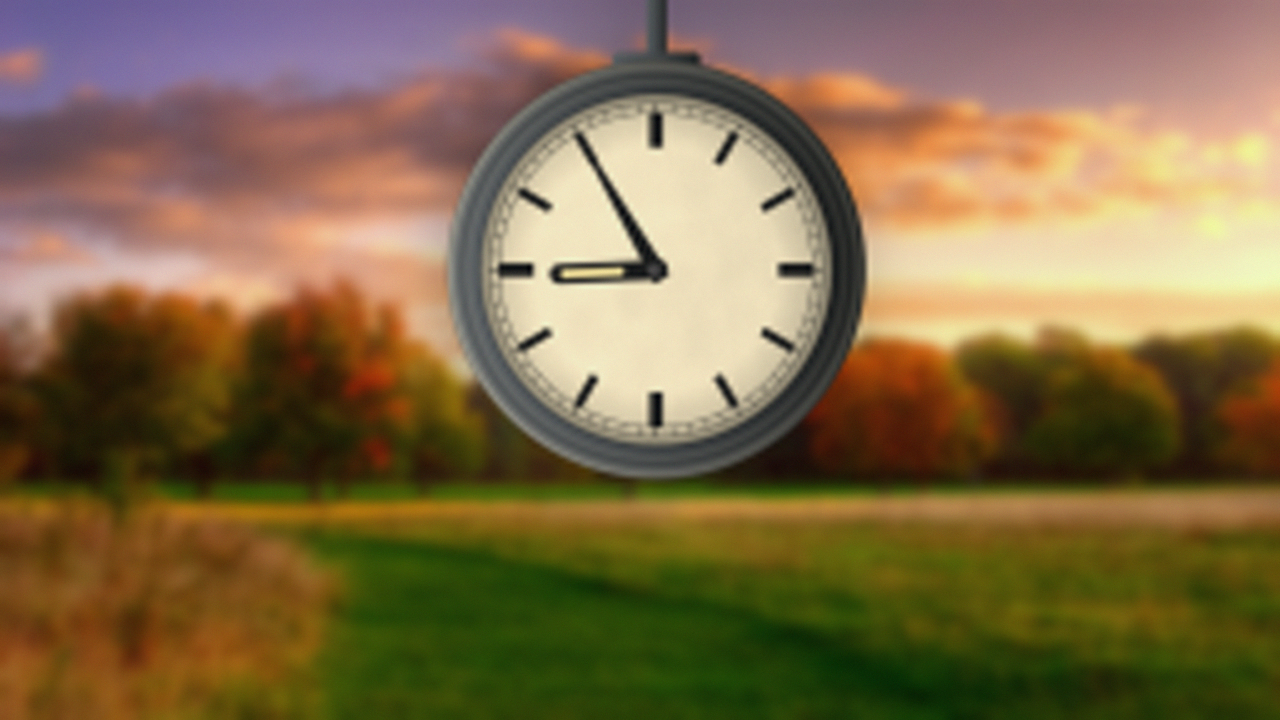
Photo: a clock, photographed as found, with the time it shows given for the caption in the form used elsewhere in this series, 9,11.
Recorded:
8,55
